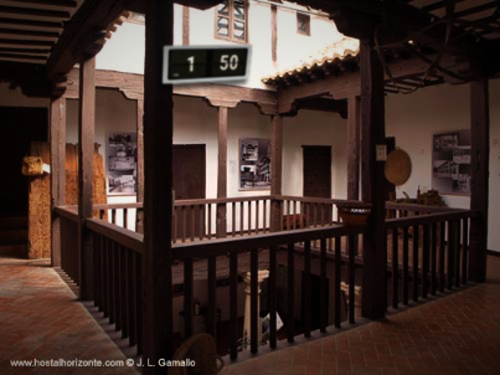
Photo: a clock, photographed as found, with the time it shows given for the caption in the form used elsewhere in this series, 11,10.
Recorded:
1,50
